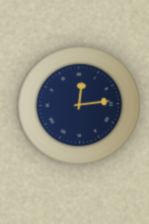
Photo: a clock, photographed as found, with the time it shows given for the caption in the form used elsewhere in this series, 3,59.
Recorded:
12,14
